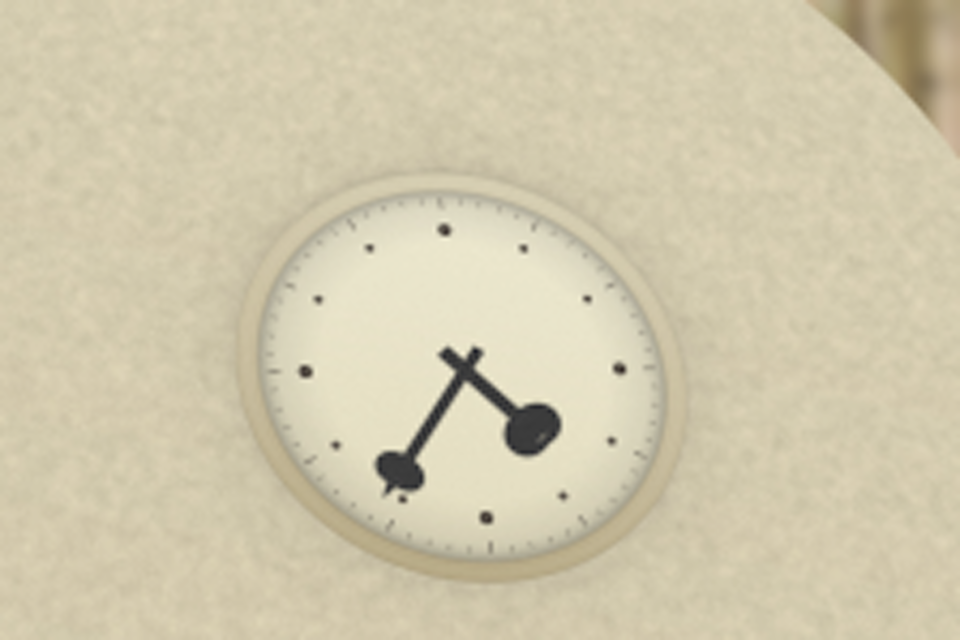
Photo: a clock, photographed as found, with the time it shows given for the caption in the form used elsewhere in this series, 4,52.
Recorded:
4,36
